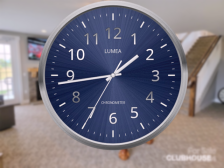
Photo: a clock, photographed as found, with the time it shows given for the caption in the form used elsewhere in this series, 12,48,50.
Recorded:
1,43,35
